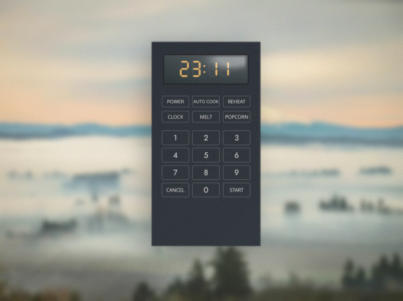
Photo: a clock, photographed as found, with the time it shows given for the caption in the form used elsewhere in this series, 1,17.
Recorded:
23,11
